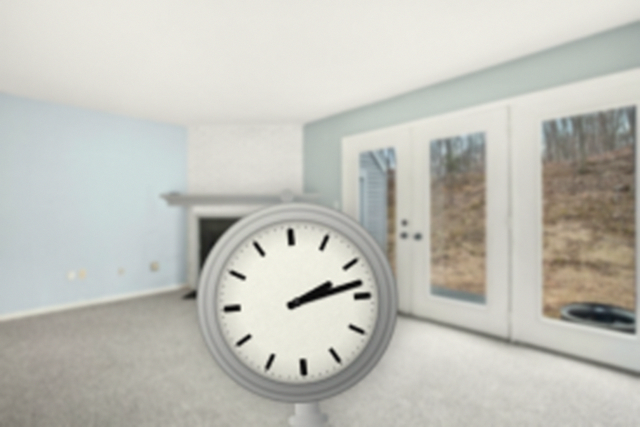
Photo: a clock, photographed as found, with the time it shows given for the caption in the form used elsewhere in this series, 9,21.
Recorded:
2,13
